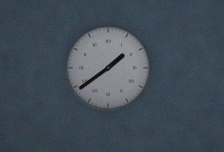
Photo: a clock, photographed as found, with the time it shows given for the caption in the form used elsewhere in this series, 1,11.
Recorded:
1,39
